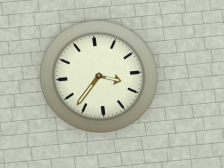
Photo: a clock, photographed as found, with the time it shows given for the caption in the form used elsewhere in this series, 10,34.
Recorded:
3,37
